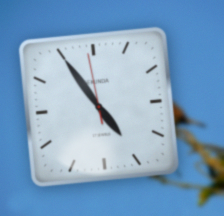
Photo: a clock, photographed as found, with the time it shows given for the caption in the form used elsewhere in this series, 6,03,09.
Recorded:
4,54,59
